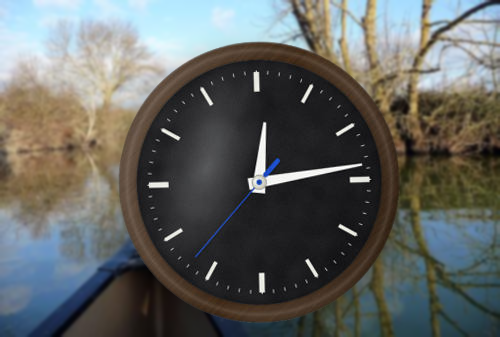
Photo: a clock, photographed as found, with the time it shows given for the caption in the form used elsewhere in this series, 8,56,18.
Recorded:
12,13,37
